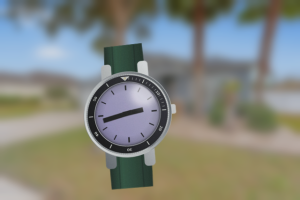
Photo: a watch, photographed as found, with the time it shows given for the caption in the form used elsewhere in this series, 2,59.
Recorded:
2,43
